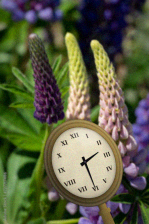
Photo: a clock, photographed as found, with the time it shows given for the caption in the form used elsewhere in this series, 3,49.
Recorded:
2,30
